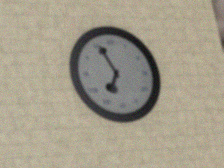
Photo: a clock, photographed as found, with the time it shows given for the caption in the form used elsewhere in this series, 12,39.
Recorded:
6,56
